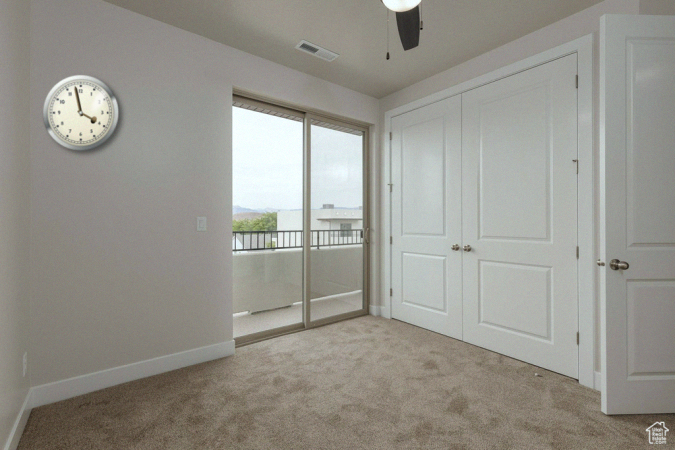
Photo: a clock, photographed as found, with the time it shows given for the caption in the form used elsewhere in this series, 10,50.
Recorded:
3,58
